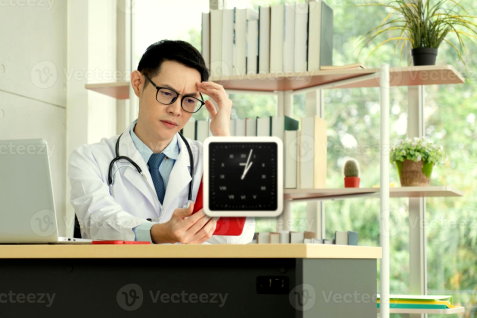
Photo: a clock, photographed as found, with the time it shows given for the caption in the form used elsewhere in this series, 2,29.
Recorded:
1,03
